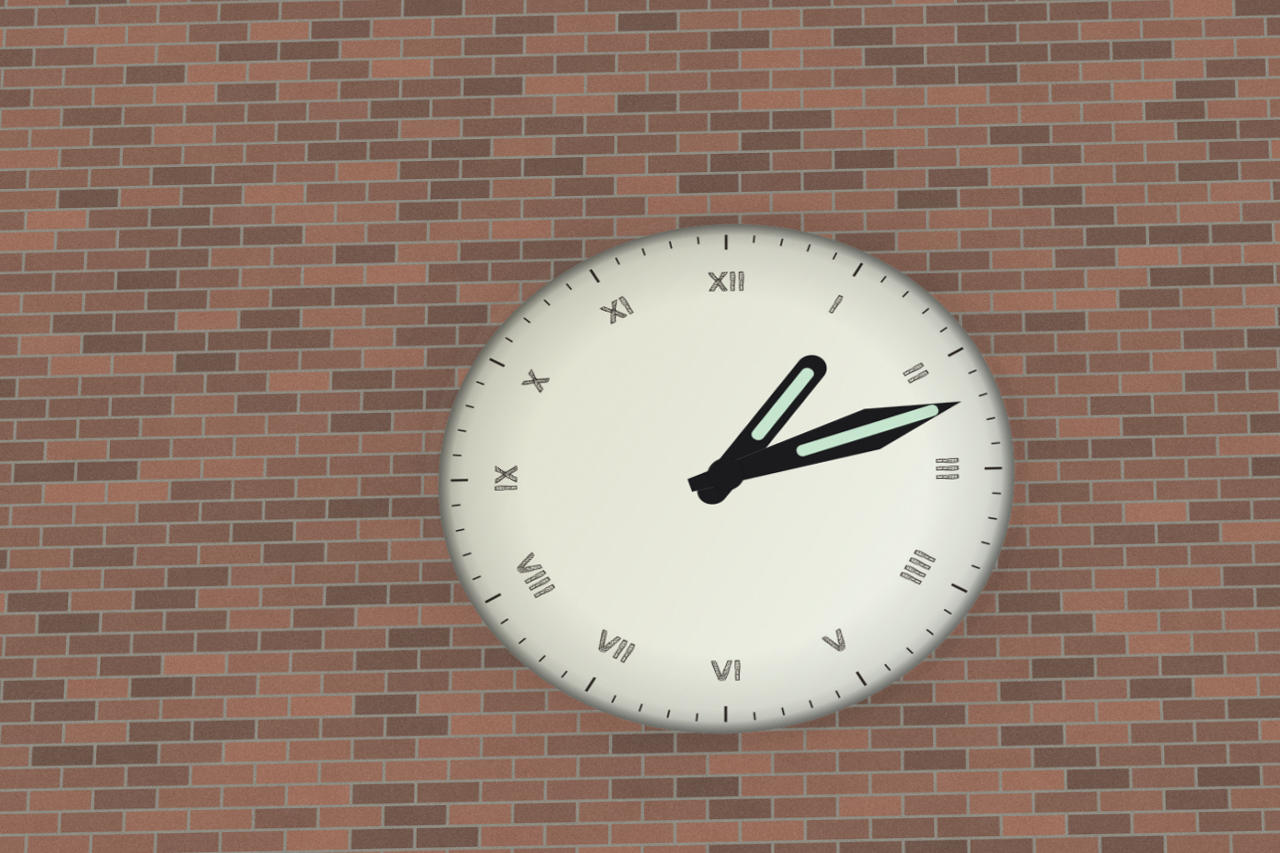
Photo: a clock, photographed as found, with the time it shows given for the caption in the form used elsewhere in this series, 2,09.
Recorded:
1,12
